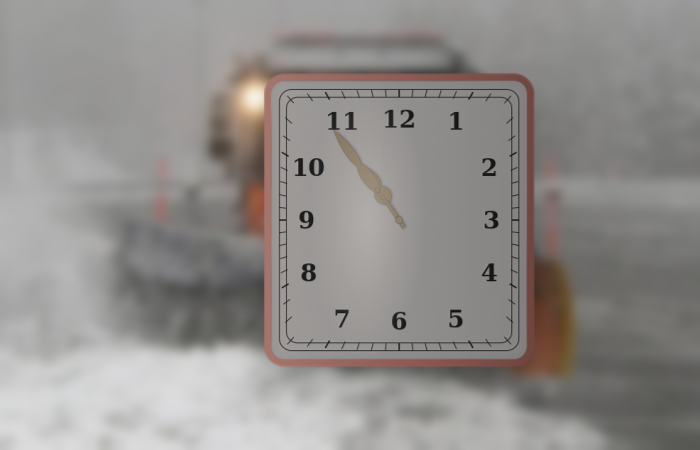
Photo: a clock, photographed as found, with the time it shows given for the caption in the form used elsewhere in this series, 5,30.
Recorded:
10,54
